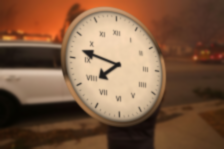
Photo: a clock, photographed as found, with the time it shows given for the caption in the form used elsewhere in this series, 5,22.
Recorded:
7,47
